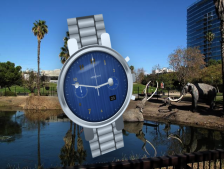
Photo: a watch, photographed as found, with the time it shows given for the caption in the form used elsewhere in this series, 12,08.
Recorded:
2,48
